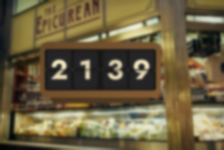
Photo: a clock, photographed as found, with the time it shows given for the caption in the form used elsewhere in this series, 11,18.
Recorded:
21,39
